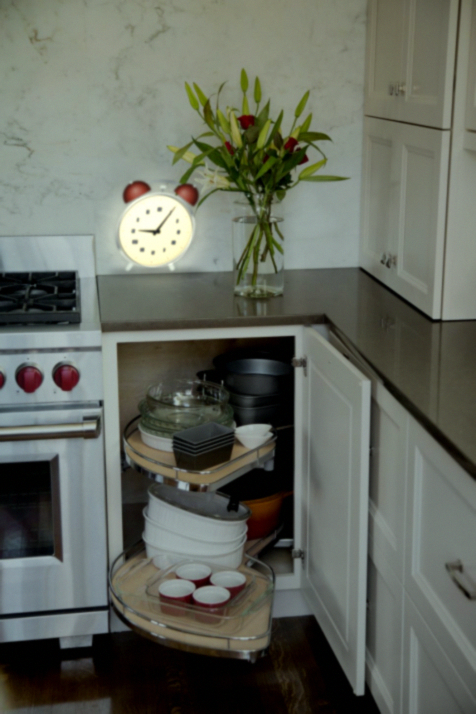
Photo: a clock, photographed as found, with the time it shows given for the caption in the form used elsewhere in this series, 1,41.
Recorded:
9,05
